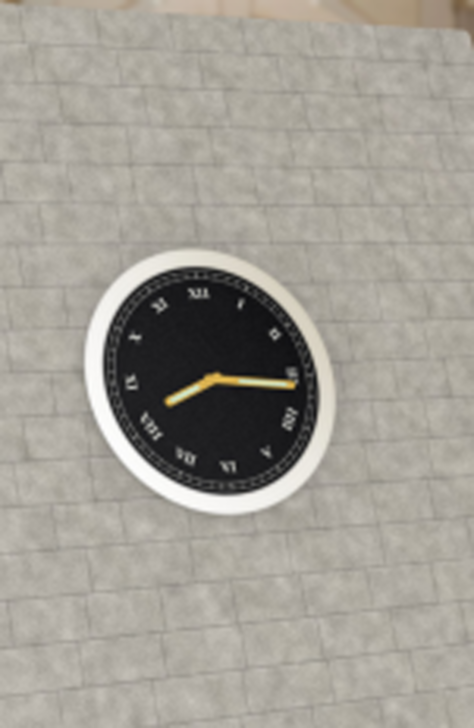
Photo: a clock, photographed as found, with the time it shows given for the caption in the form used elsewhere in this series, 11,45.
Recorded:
8,16
